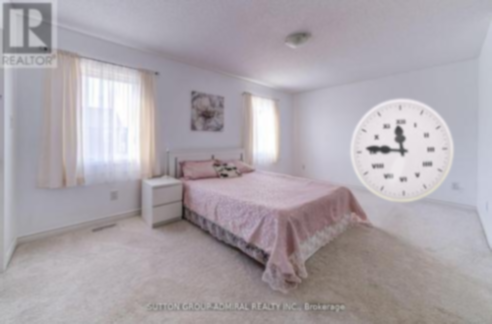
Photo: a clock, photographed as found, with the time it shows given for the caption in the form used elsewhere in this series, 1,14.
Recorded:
11,46
